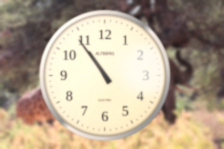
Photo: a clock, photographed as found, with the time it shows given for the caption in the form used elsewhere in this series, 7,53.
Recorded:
10,54
